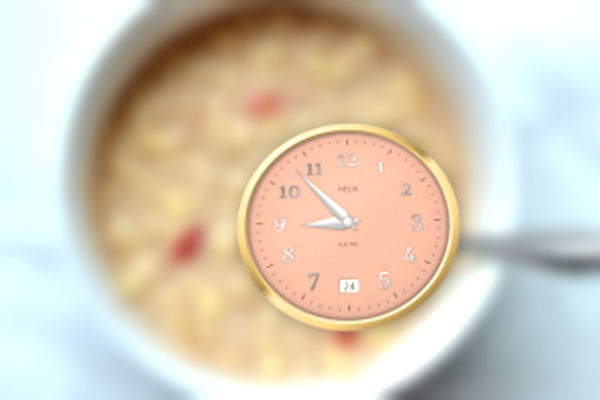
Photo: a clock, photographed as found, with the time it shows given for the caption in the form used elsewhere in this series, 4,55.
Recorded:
8,53
